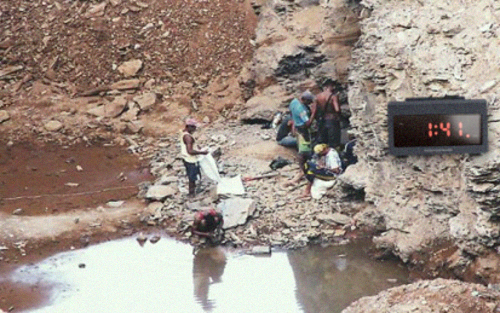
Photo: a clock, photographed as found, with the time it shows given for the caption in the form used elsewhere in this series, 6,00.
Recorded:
1,41
